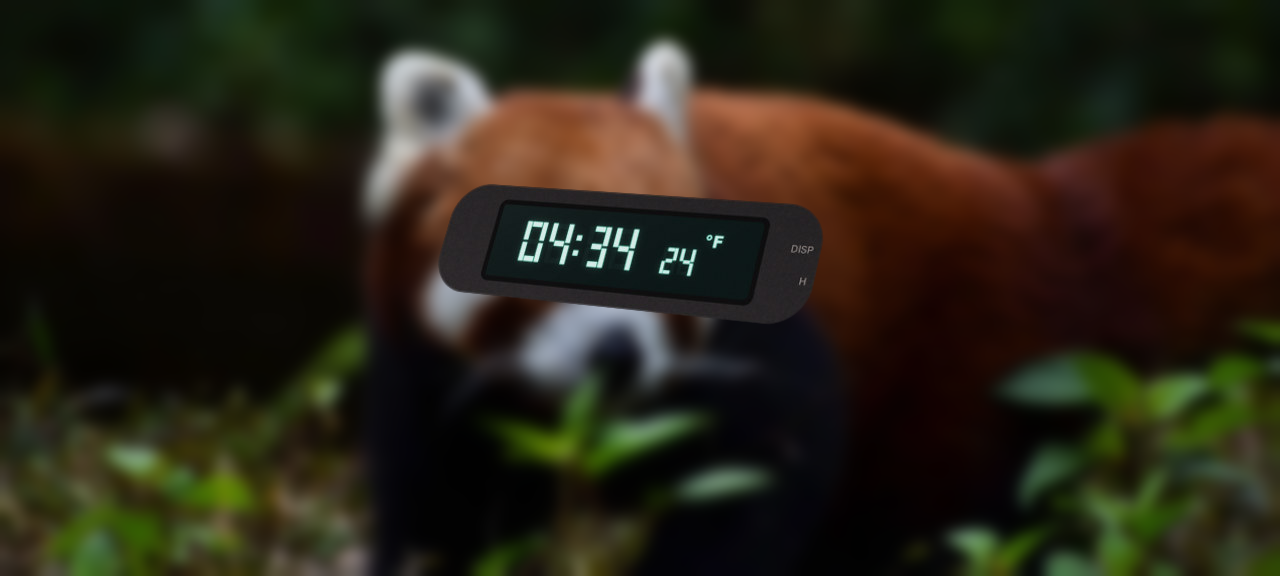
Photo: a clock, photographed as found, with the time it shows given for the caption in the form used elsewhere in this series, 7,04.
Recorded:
4,34
